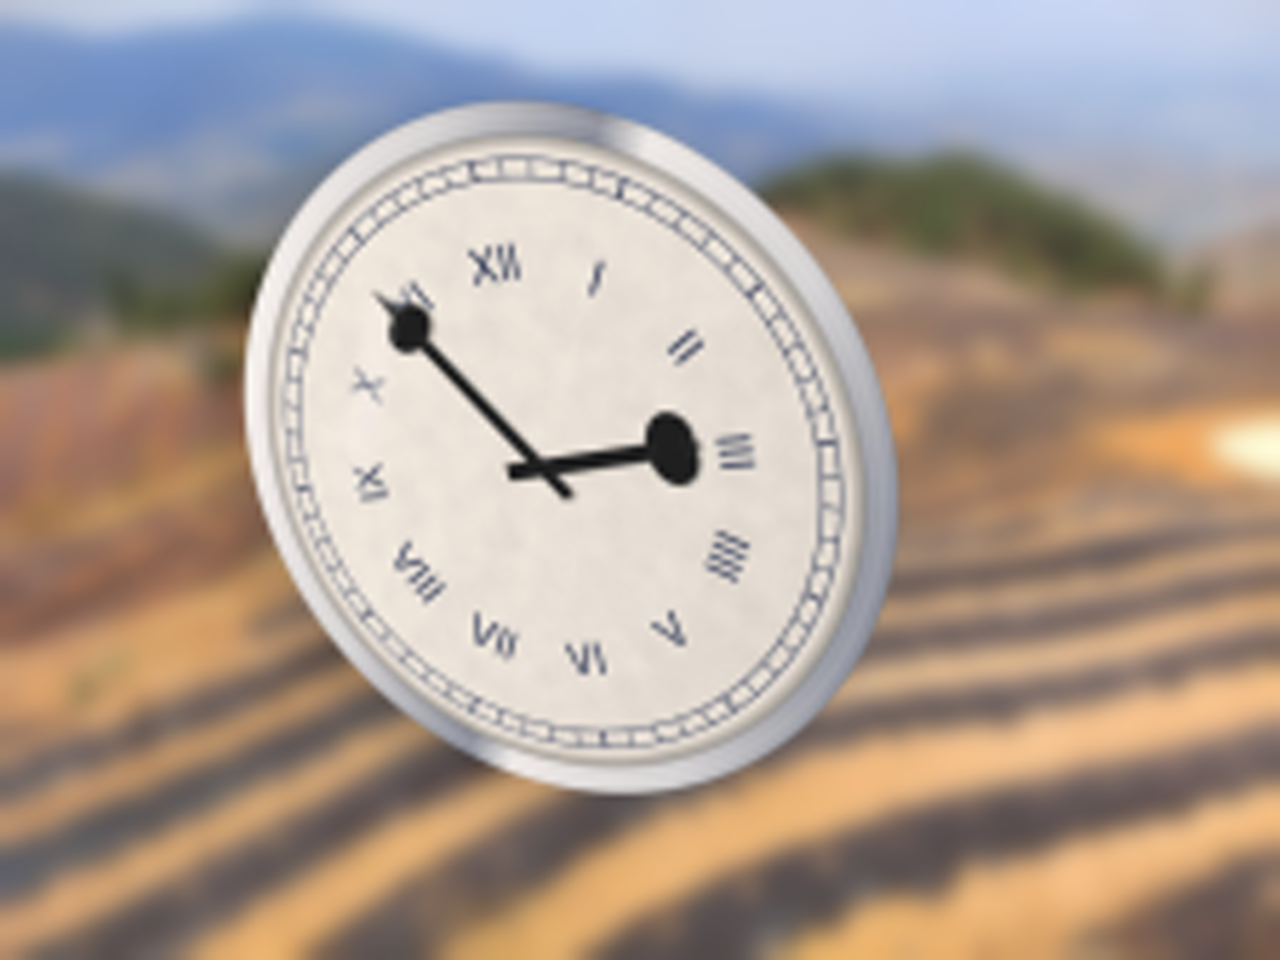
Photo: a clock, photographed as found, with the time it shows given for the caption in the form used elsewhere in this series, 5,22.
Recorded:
2,54
